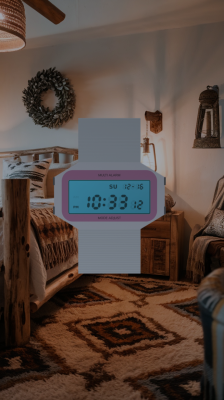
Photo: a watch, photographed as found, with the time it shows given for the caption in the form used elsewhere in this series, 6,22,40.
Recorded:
10,33,12
